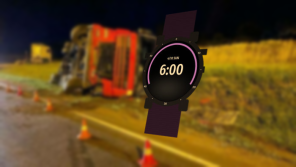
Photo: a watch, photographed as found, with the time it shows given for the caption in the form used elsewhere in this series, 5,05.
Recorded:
6,00
